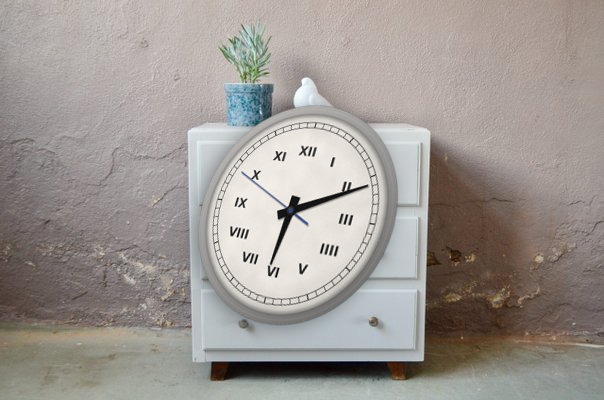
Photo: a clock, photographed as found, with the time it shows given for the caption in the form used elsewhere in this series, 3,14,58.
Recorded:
6,10,49
